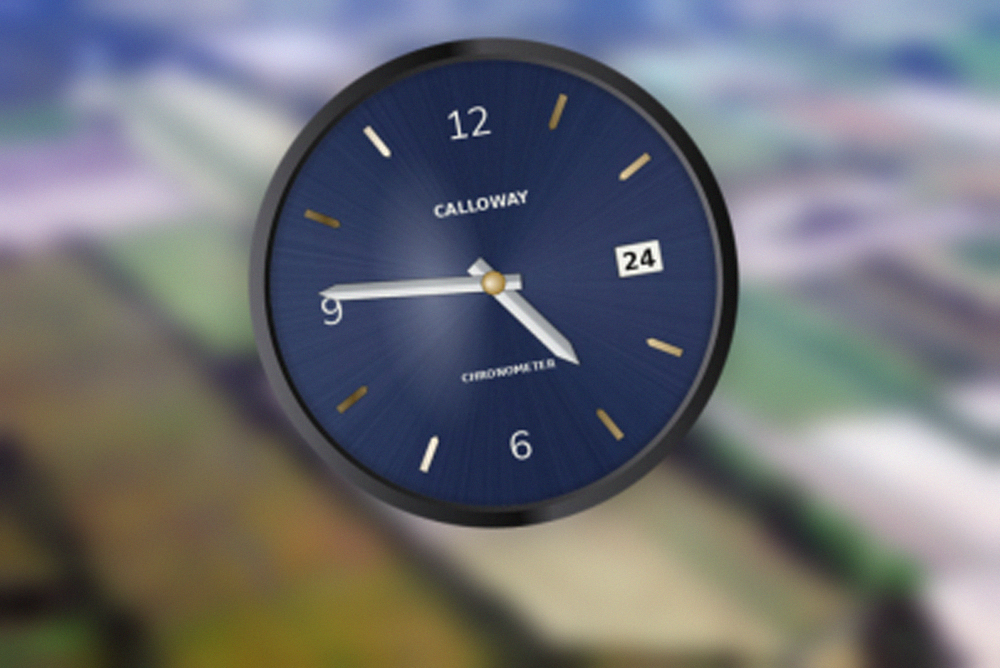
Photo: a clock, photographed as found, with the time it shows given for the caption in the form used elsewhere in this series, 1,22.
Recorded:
4,46
